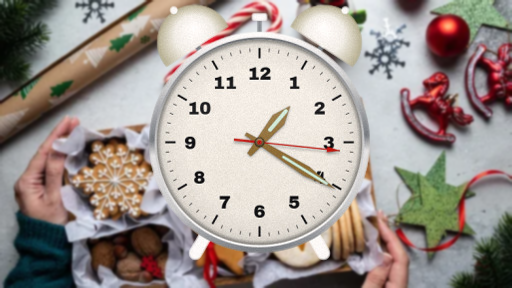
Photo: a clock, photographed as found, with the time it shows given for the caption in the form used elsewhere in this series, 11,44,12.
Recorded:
1,20,16
